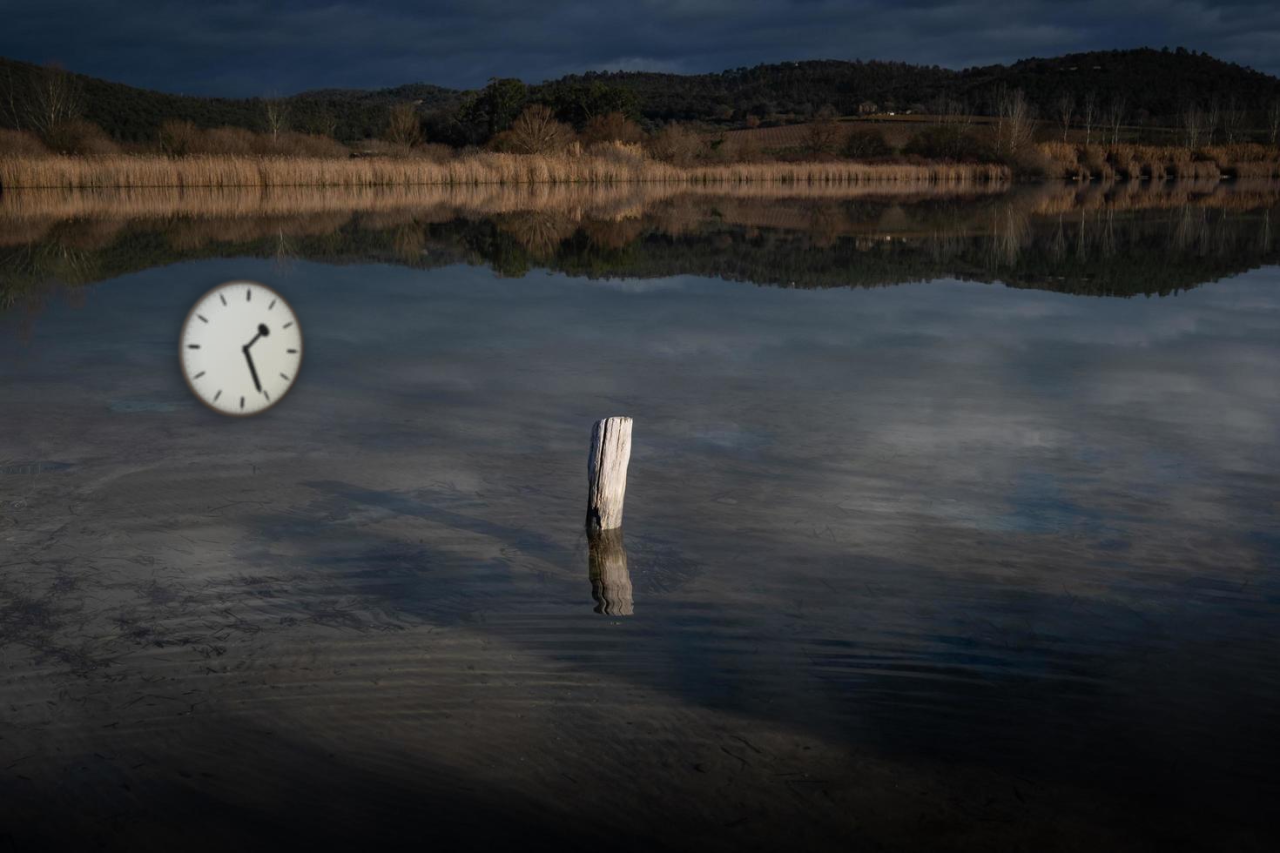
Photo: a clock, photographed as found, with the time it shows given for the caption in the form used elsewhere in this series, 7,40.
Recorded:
1,26
